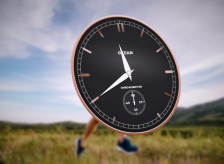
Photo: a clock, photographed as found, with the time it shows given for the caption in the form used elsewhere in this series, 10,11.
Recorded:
11,40
